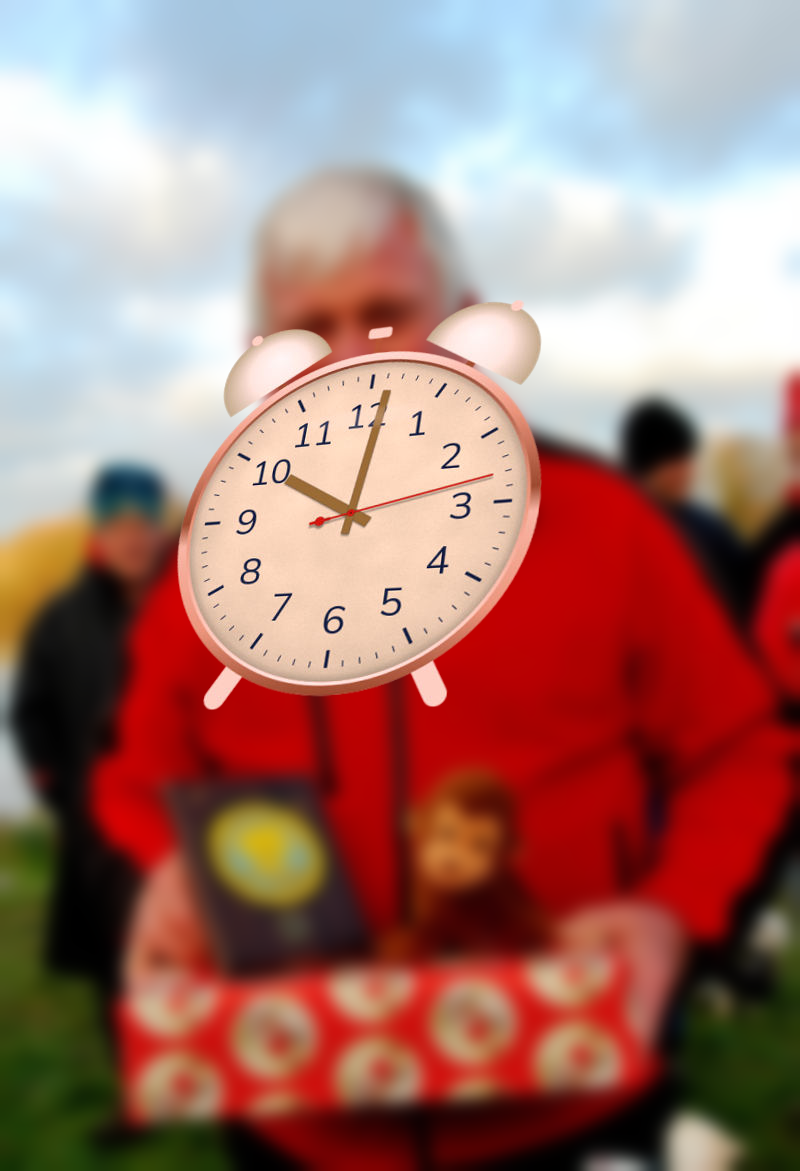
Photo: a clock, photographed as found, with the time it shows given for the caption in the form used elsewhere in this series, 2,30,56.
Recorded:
10,01,13
